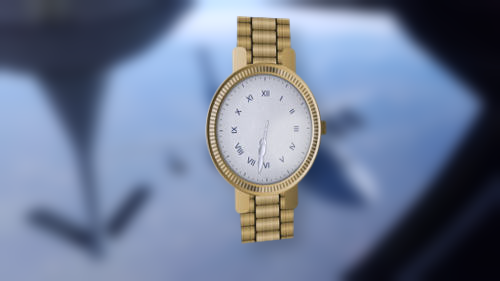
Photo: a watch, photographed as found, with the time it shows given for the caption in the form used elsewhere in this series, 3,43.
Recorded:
6,32
